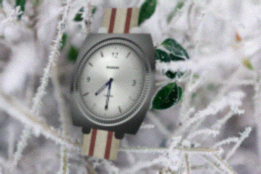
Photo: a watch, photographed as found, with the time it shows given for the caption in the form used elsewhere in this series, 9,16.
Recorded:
7,30
